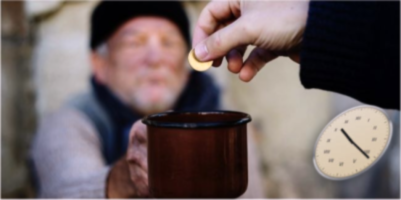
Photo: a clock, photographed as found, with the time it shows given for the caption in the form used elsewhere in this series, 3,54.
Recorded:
10,21
